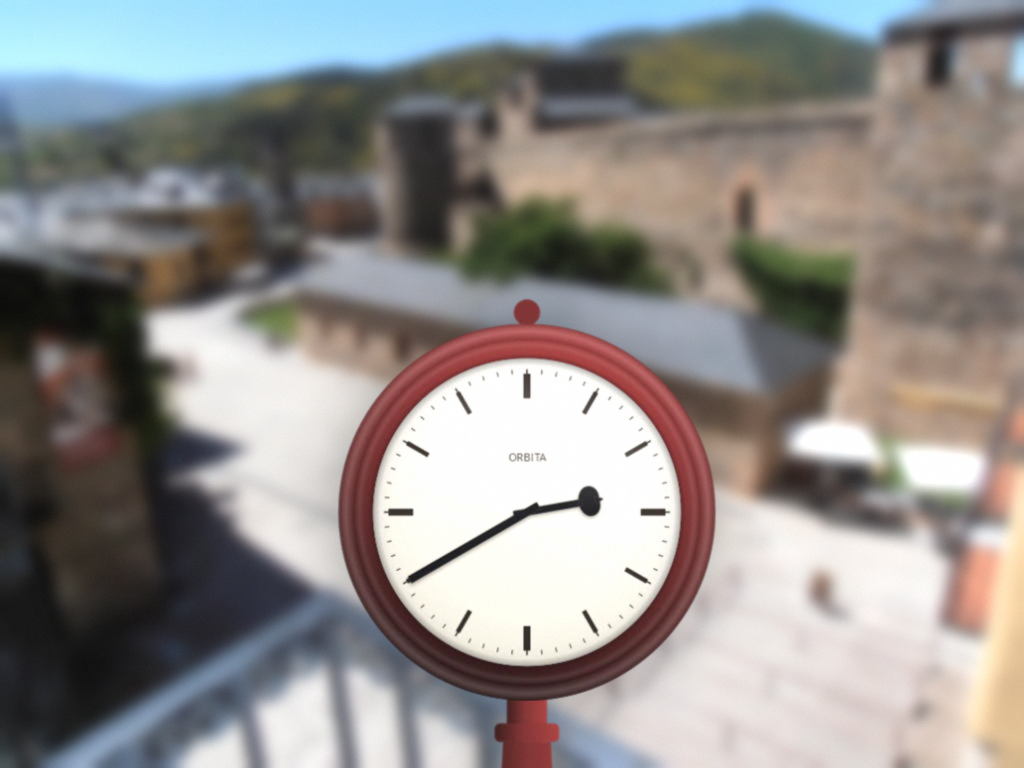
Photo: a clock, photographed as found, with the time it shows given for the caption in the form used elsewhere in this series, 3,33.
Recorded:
2,40
